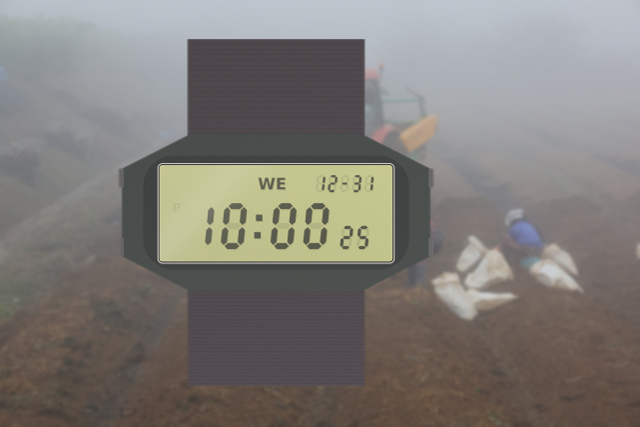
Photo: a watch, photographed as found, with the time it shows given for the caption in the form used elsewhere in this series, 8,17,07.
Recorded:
10,00,25
